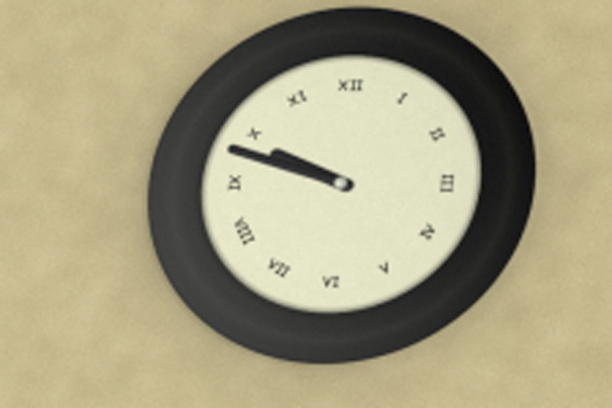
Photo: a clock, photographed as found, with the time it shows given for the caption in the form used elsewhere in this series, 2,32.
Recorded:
9,48
